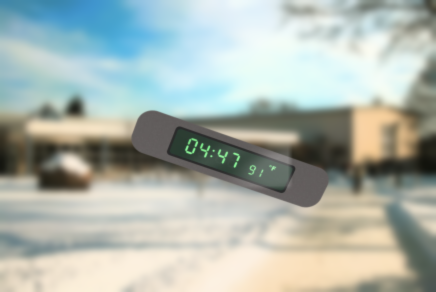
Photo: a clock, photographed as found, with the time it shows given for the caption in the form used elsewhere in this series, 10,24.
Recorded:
4,47
